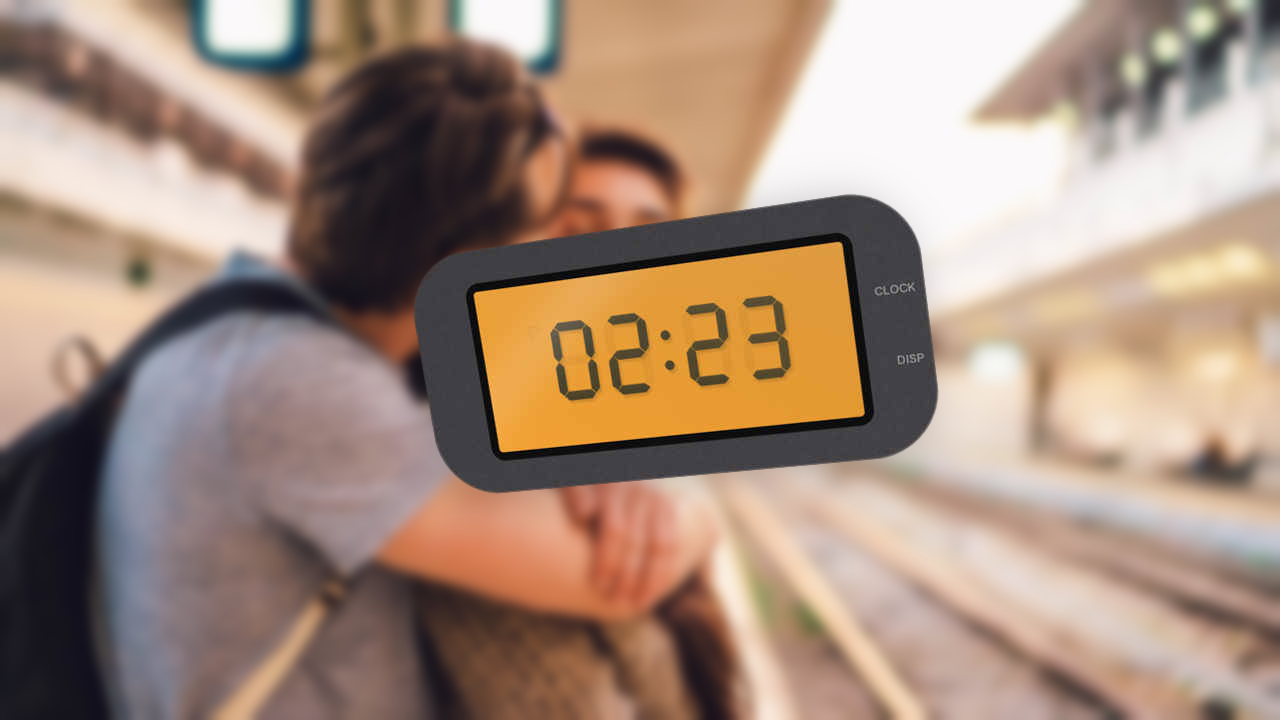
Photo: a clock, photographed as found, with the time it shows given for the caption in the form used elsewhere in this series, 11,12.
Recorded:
2,23
